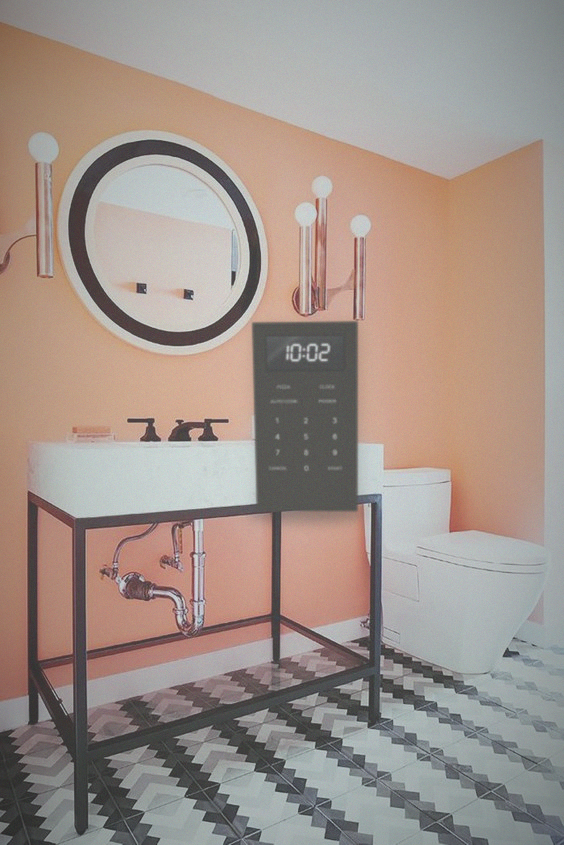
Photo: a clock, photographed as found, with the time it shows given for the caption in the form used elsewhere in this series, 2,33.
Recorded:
10,02
